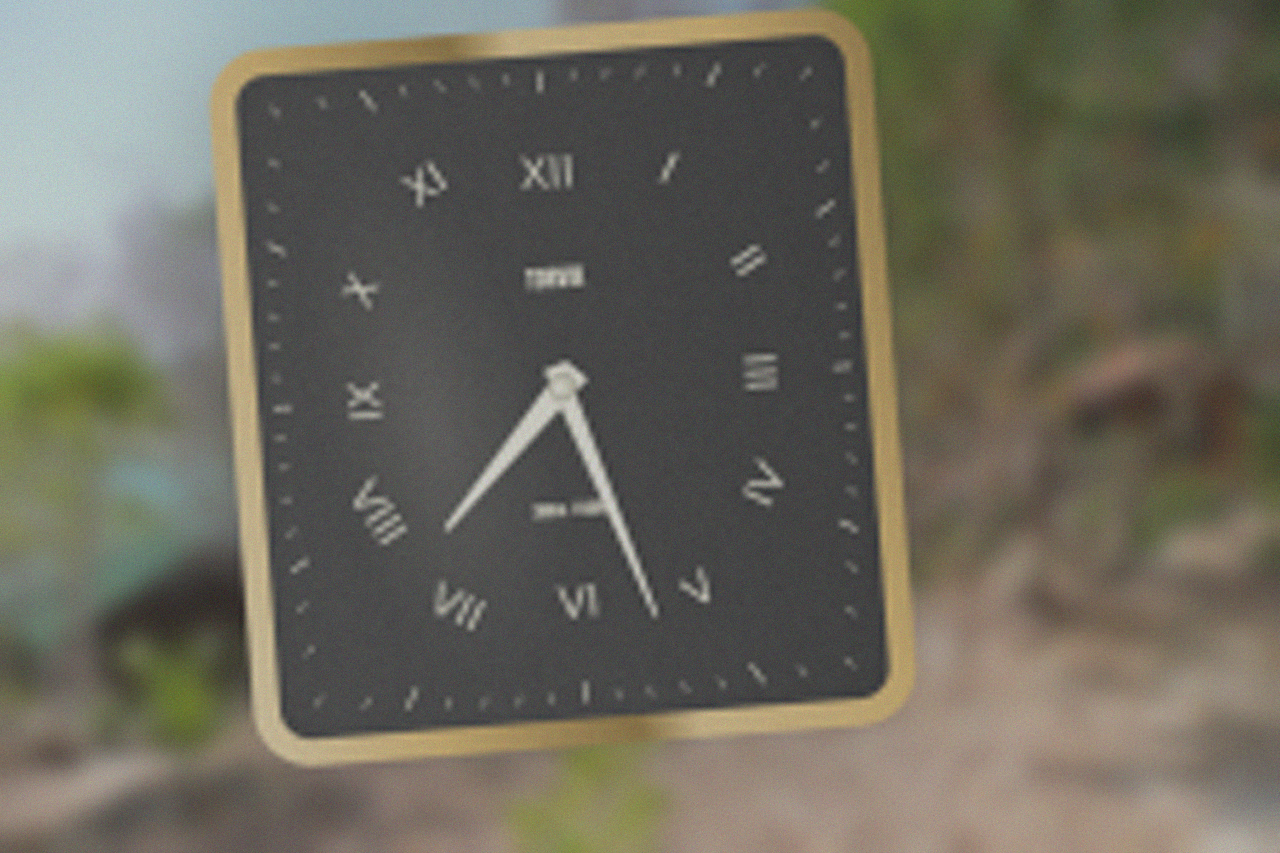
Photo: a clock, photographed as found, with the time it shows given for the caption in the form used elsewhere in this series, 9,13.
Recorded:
7,27
